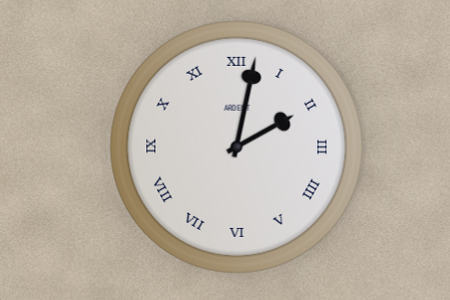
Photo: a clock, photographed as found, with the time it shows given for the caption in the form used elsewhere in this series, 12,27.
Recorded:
2,02
